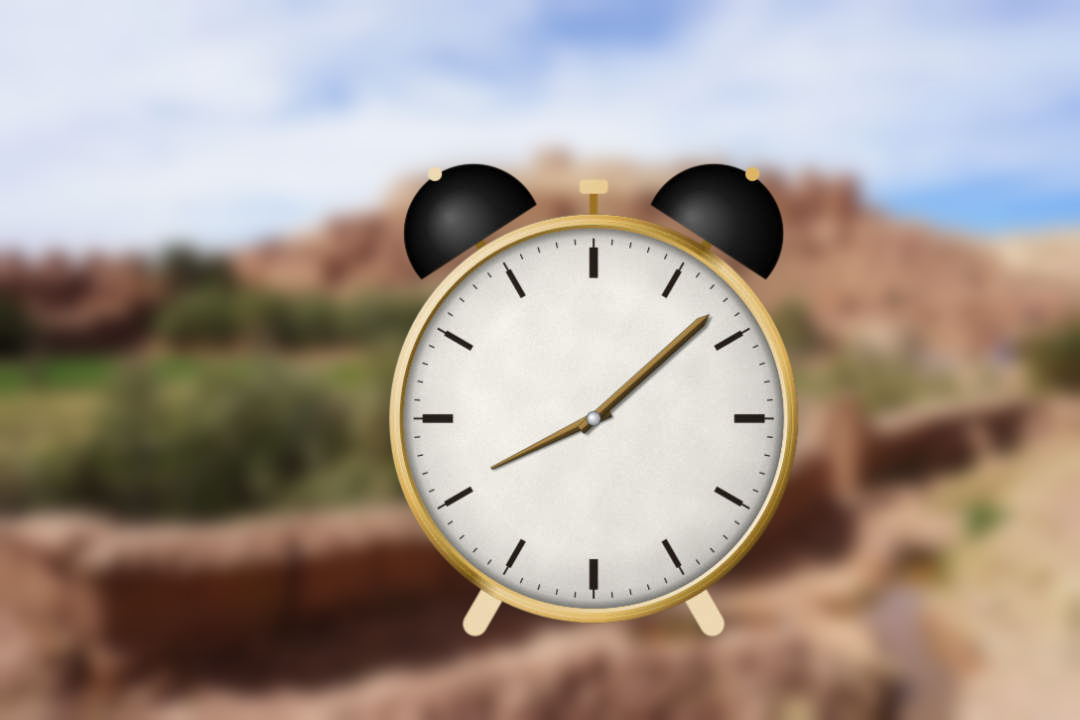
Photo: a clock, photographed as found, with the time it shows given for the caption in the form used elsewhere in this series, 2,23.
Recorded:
8,08
